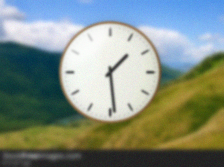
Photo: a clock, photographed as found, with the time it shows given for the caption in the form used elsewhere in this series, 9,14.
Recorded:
1,29
